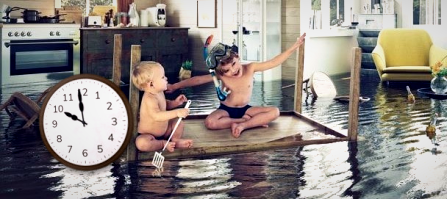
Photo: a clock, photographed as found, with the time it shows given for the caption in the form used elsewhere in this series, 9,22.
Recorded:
9,59
